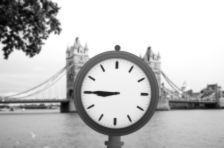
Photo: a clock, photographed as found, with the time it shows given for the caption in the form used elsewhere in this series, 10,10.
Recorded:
8,45
